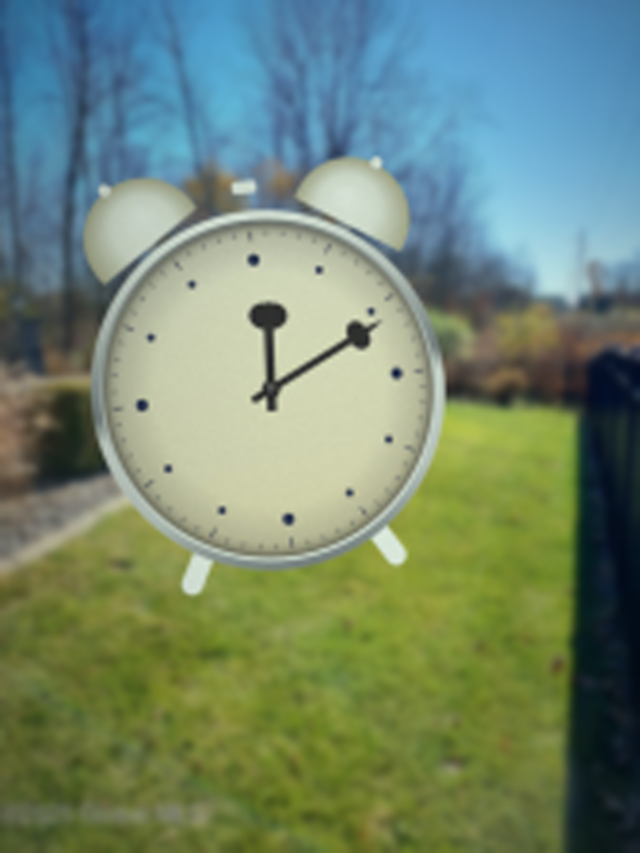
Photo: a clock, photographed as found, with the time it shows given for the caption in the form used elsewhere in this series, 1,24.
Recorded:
12,11
